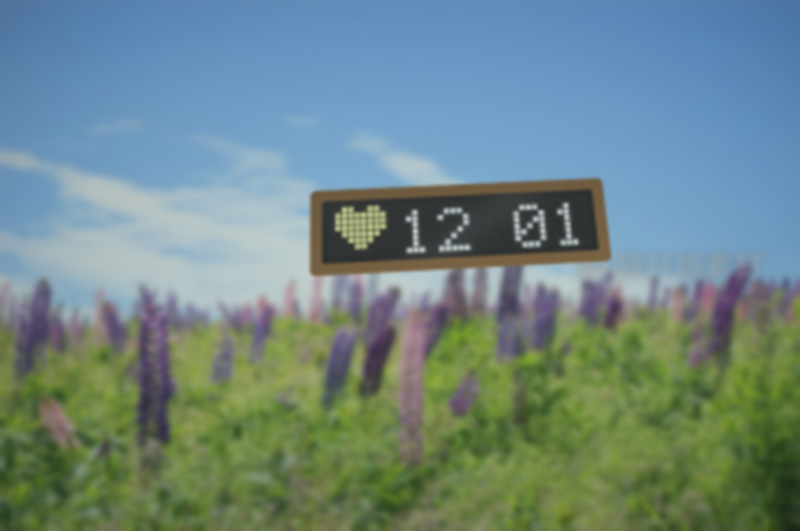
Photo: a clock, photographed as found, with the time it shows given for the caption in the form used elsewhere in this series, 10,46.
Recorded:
12,01
